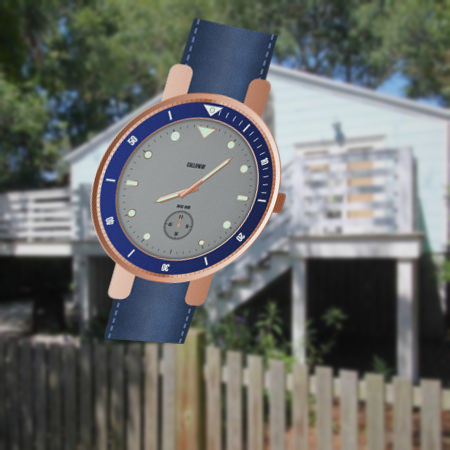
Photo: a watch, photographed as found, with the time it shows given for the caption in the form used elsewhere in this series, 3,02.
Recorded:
8,07
